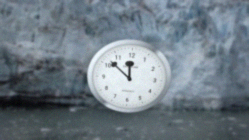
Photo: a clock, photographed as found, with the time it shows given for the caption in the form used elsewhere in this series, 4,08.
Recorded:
11,52
